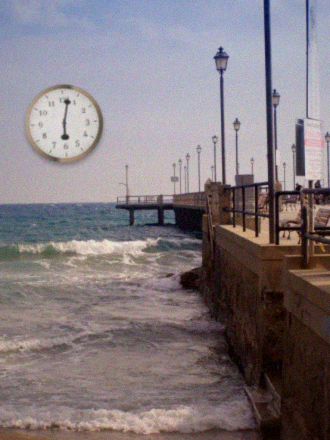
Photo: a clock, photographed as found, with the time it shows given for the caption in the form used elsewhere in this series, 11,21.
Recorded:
6,02
